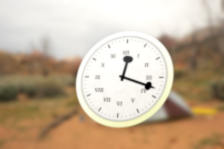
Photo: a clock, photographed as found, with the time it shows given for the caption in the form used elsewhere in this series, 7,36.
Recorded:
12,18
